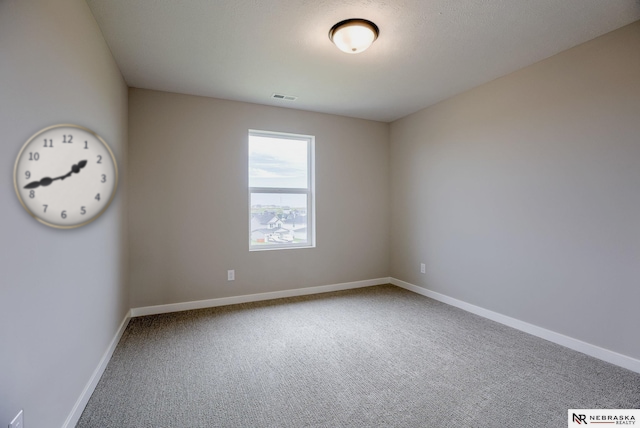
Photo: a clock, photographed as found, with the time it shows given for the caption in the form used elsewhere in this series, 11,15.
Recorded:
1,42
